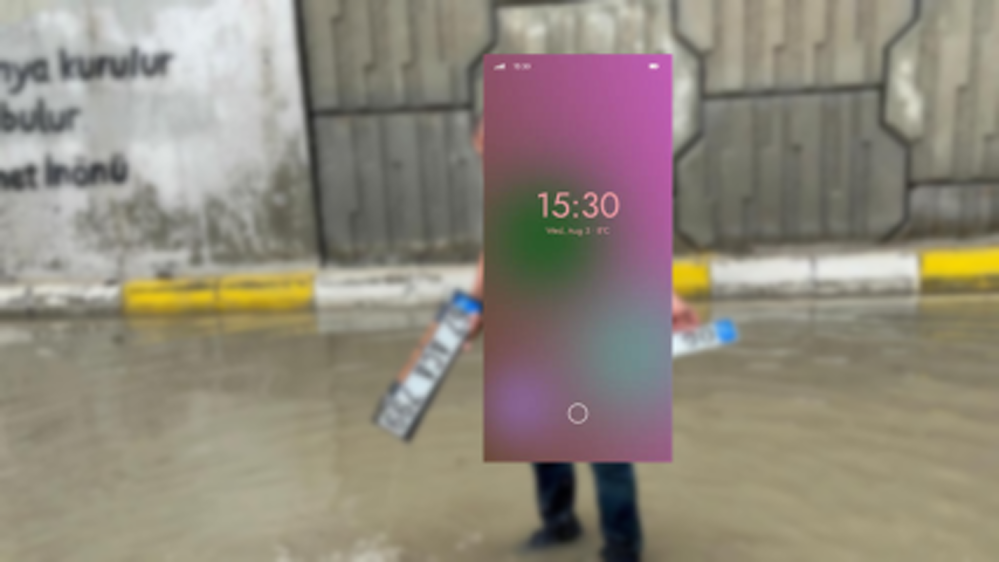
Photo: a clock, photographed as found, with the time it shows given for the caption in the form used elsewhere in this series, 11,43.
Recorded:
15,30
